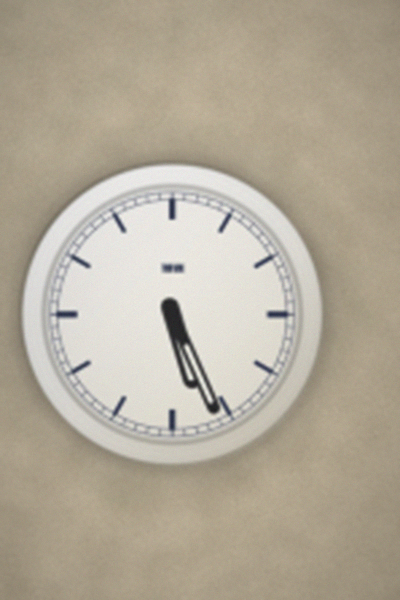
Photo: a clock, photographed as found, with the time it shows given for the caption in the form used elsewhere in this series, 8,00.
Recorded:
5,26
